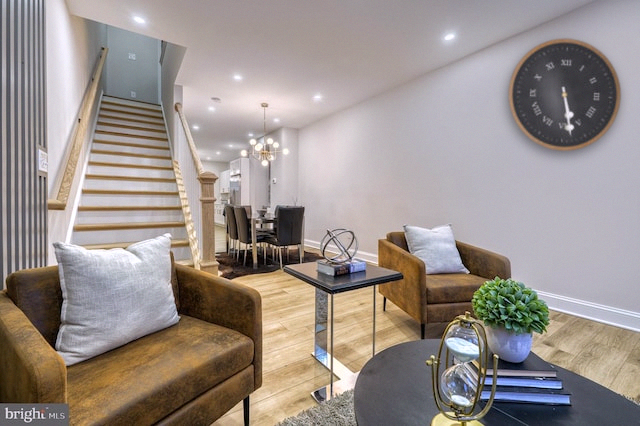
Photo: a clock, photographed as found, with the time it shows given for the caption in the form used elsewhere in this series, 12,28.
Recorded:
5,28
